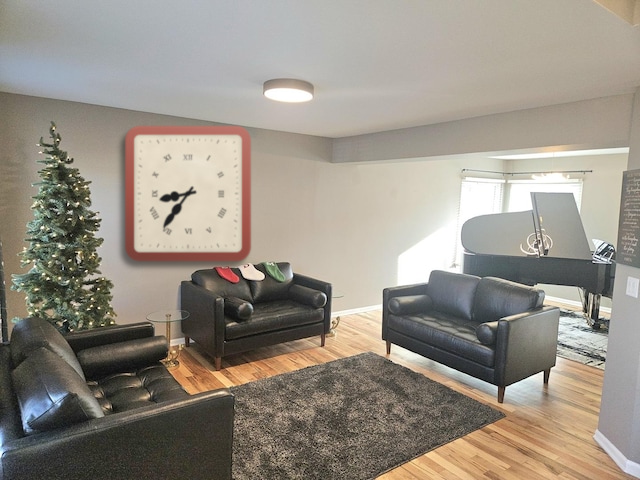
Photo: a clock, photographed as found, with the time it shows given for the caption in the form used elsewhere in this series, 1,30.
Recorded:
8,36
